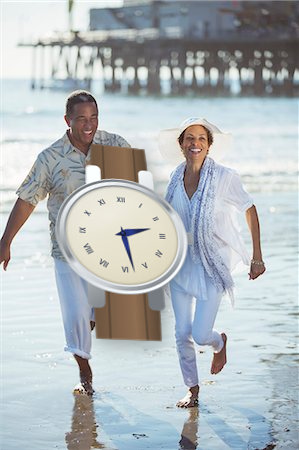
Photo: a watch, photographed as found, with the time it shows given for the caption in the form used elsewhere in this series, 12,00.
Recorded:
2,28
